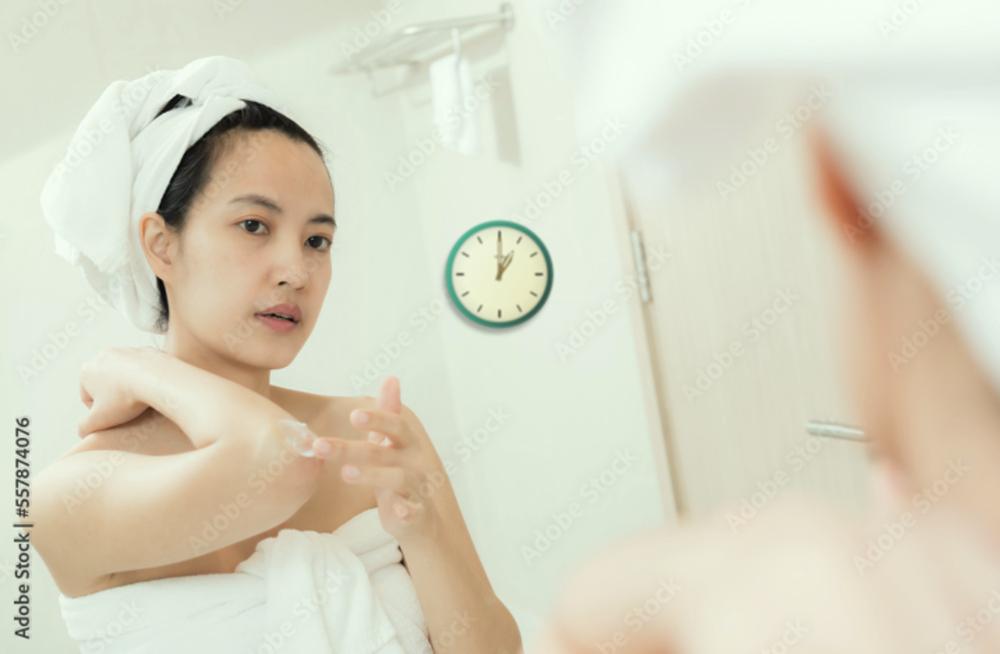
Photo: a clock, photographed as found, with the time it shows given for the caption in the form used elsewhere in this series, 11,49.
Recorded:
1,00
